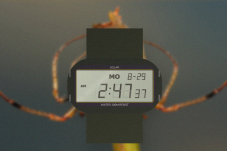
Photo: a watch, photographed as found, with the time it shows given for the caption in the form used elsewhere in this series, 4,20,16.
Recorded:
2,47,37
